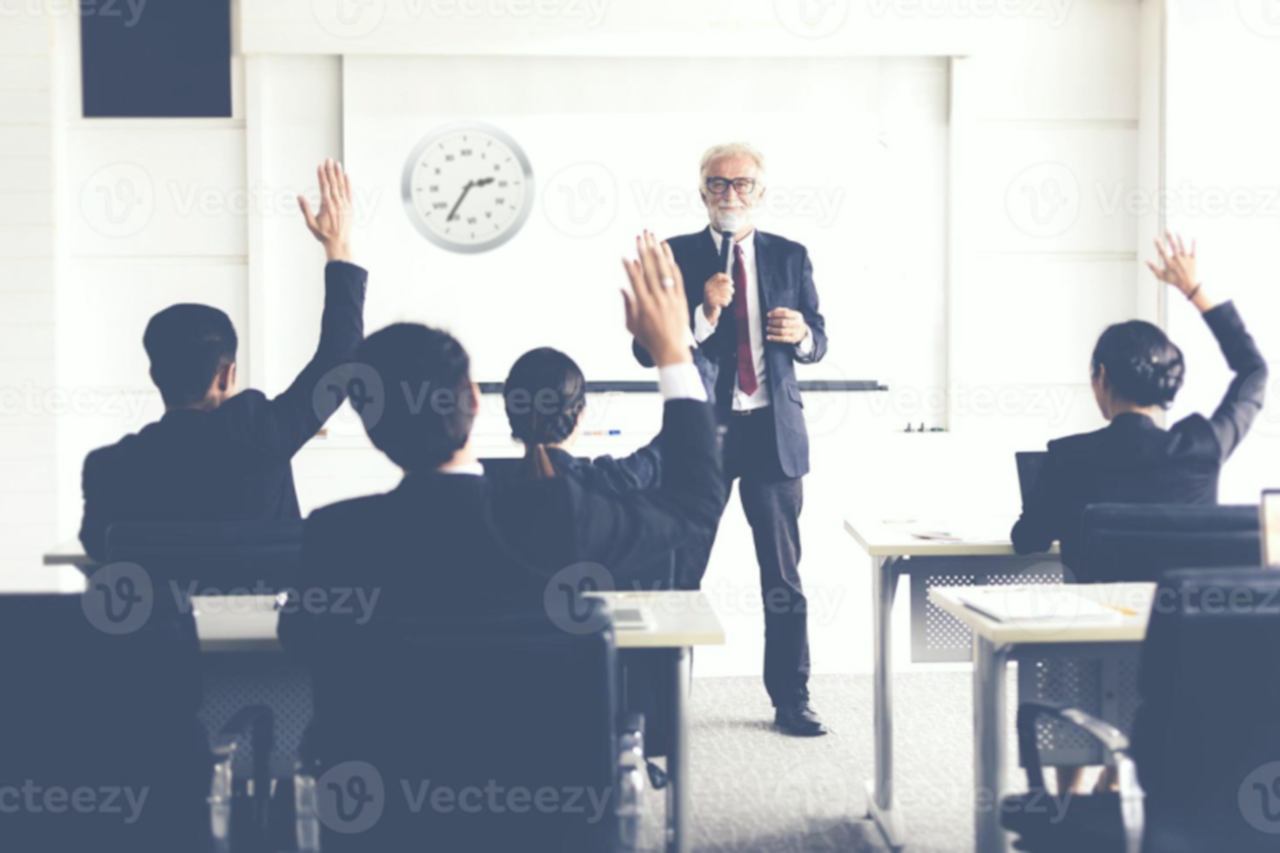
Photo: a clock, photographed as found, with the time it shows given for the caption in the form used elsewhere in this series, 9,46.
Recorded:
2,36
